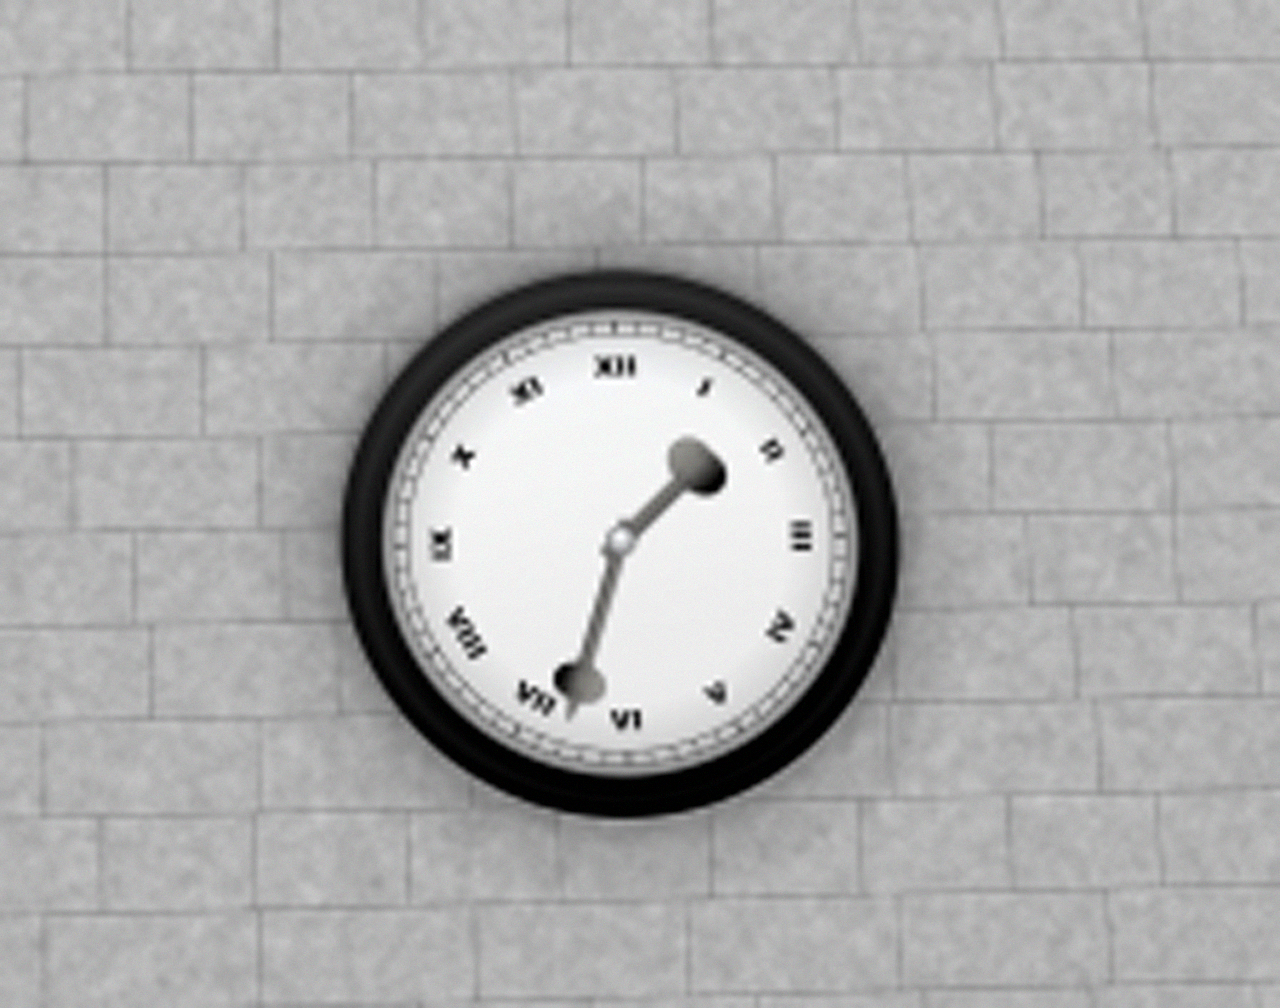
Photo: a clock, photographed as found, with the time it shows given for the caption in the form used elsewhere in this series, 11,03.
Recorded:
1,33
